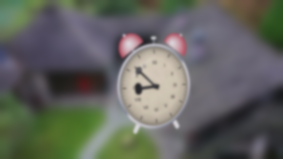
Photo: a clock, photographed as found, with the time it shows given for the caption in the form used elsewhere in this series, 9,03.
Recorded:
8,52
